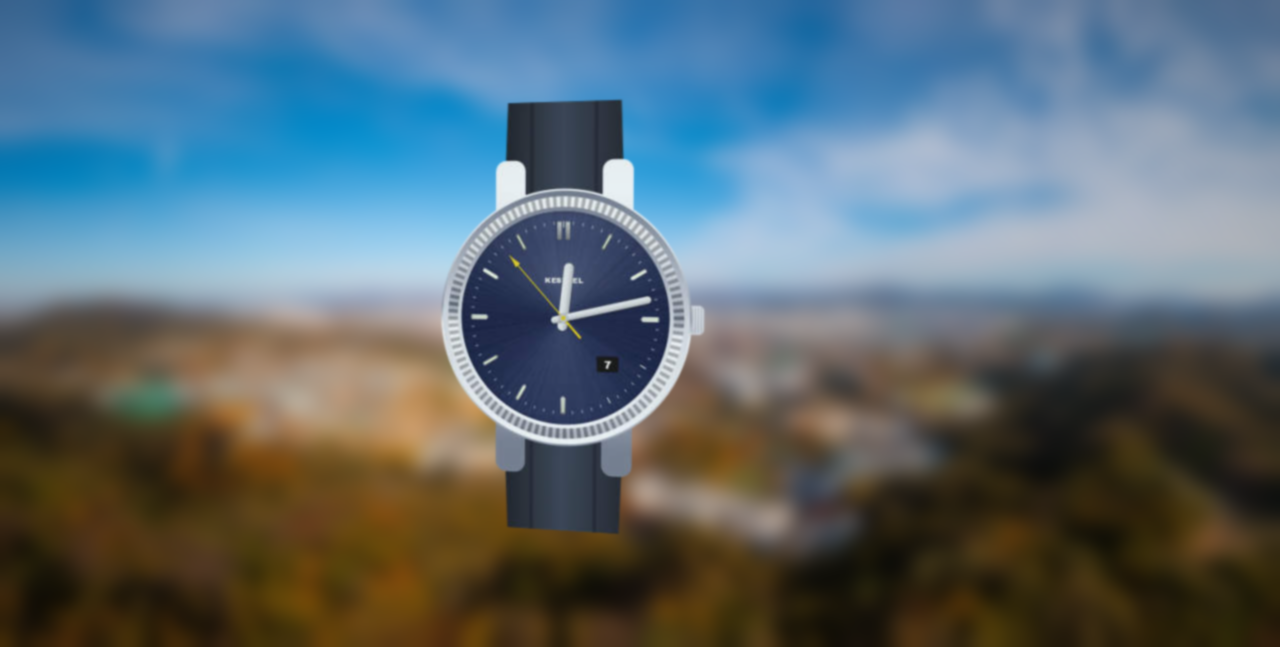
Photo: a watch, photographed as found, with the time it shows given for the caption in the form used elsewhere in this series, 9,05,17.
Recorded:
12,12,53
